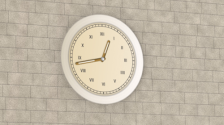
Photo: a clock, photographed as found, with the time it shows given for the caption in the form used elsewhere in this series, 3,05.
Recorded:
12,43
